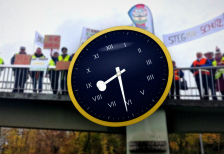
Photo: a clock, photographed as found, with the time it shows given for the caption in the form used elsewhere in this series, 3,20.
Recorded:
8,31
